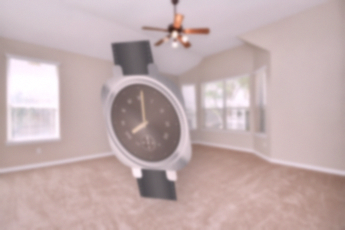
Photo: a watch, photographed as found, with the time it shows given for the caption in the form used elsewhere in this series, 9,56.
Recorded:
8,01
